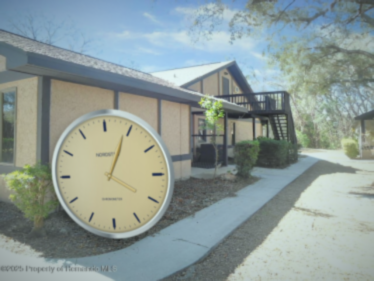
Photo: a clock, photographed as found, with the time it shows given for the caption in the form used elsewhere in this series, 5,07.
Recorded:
4,04
